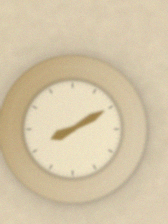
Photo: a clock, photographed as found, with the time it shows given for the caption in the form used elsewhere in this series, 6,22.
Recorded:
8,10
